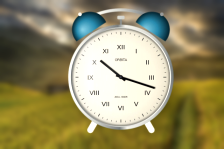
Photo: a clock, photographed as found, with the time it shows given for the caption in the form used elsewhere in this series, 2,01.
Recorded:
10,18
